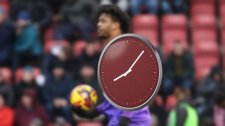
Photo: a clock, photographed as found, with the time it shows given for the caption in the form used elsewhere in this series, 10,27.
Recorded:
8,07
